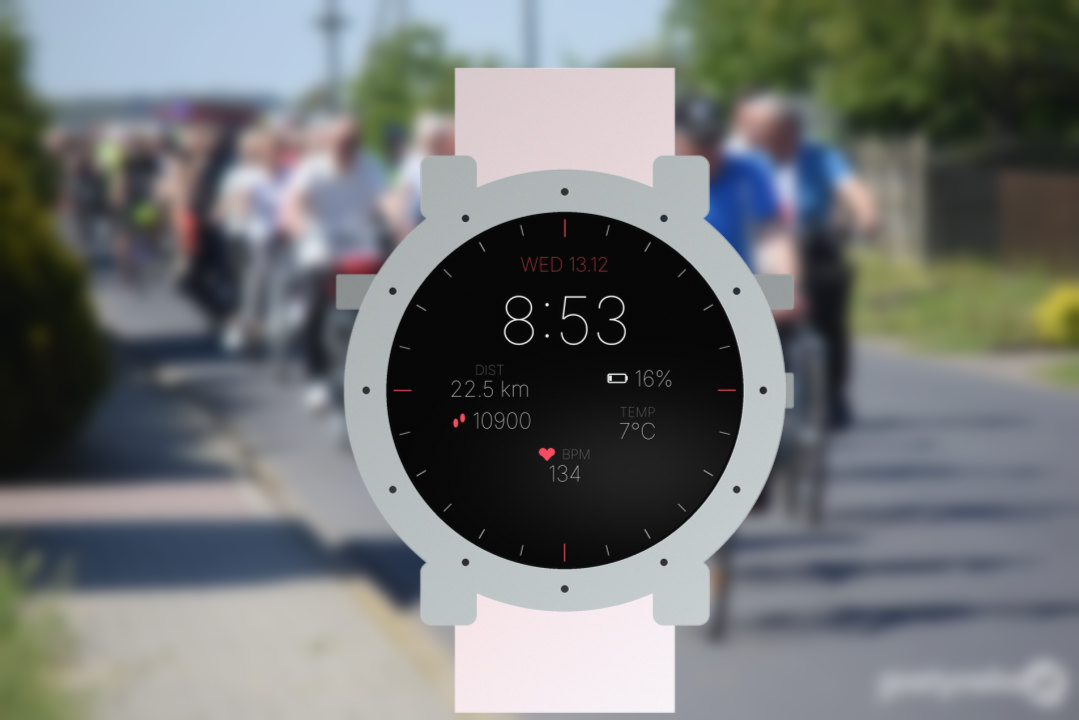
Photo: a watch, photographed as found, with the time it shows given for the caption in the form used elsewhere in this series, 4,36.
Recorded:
8,53
